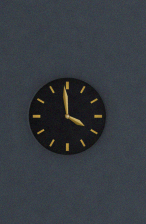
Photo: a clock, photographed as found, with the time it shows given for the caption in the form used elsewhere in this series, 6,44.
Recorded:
3,59
